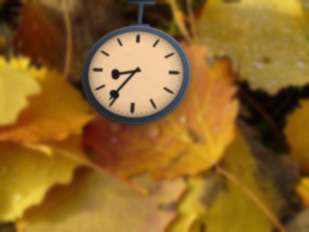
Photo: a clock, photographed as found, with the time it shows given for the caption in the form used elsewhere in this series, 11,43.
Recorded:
8,36
